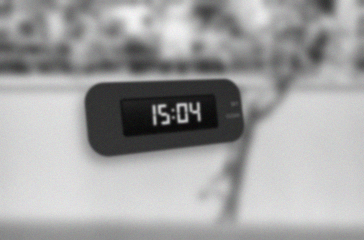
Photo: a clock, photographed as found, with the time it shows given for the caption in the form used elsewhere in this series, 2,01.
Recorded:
15,04
